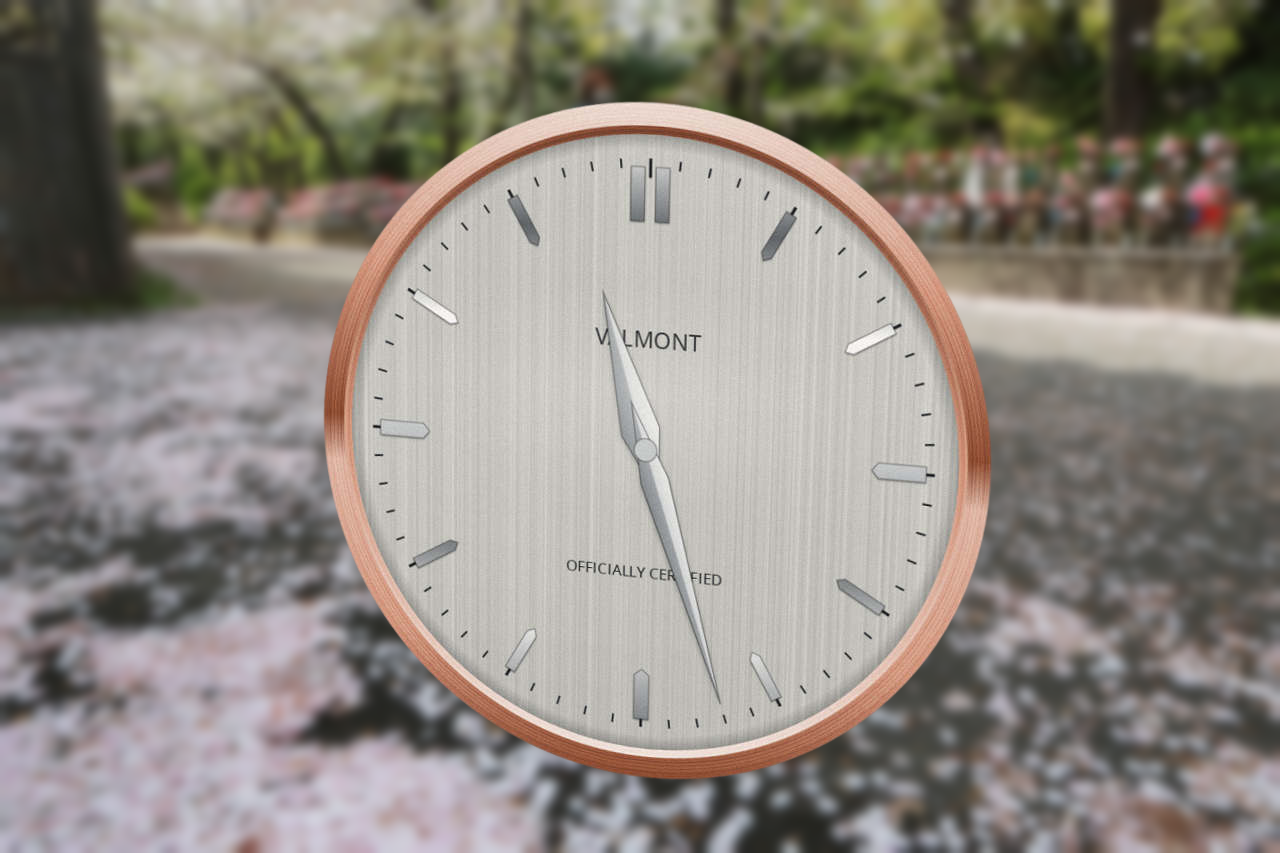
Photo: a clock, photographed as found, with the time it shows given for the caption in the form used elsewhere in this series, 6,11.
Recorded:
11,27
